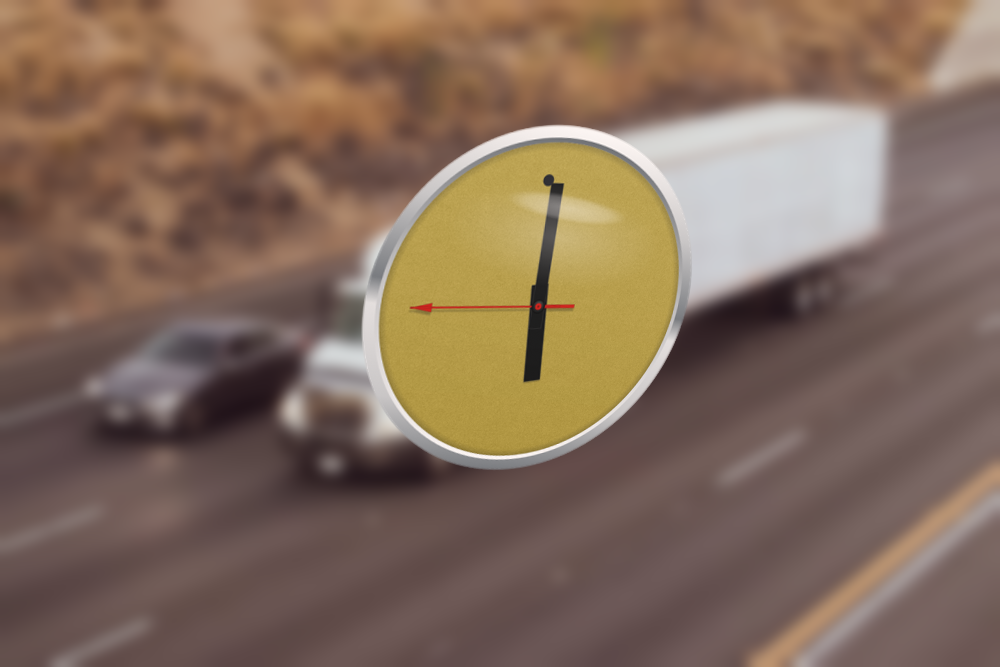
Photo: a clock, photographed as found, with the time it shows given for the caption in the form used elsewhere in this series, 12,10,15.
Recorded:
6,00,46
